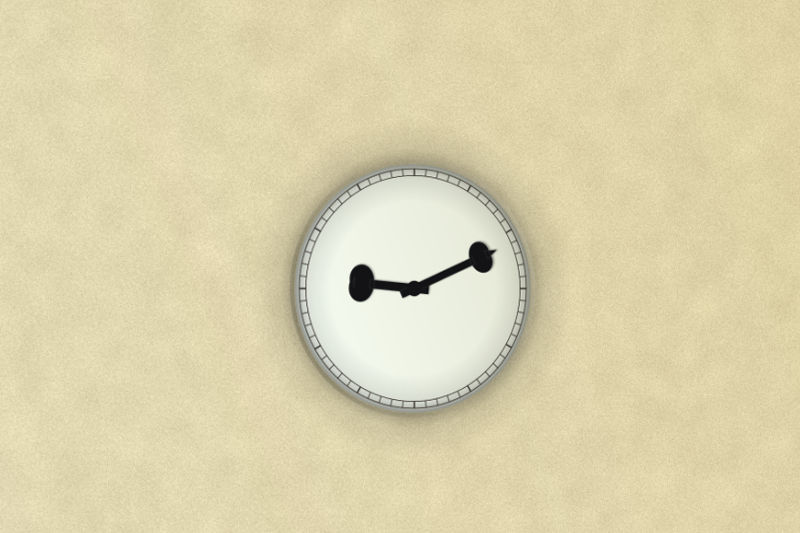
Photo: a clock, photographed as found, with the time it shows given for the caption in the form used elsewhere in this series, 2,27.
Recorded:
9,11
